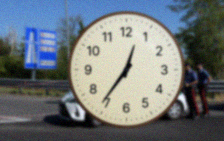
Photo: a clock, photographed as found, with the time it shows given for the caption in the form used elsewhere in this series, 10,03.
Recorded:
12,36
